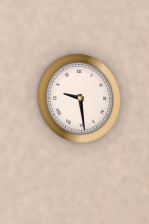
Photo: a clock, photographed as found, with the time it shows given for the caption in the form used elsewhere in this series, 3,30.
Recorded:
9,29
